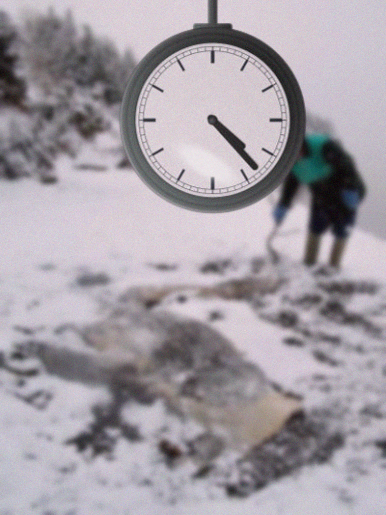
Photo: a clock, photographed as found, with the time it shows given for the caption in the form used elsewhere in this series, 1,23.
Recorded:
4,23
